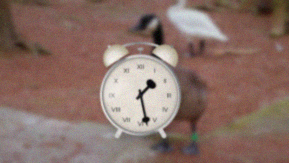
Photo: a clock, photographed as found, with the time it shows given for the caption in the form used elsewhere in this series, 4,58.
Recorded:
1,28
